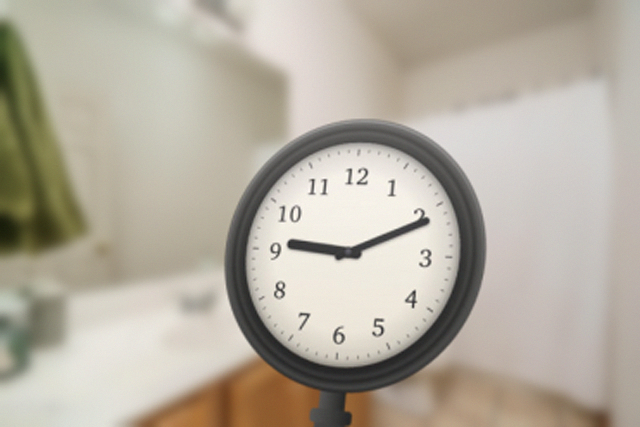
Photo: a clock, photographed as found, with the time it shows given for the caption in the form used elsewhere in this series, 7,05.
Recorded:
9,11
